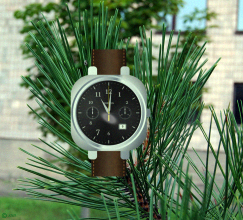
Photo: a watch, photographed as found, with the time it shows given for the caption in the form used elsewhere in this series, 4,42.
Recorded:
11,01
